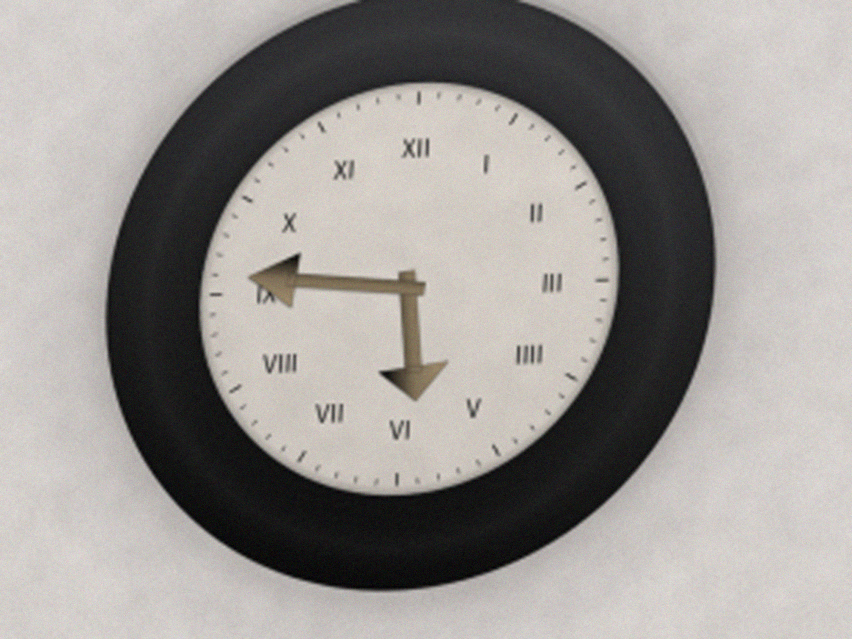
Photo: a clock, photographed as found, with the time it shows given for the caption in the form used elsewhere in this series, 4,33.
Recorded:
5,46
